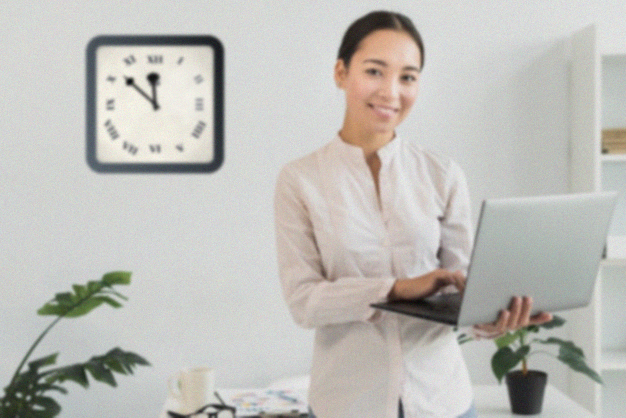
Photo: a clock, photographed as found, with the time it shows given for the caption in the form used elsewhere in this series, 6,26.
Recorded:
11,52
